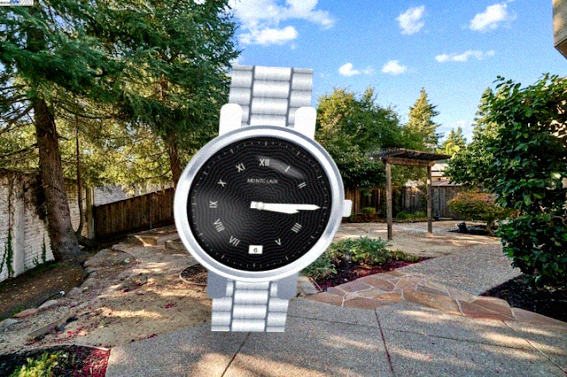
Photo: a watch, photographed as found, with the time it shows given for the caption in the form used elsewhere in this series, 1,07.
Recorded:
3,15
